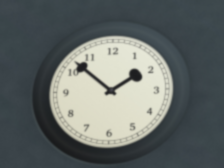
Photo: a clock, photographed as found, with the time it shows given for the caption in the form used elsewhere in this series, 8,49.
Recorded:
1,52
